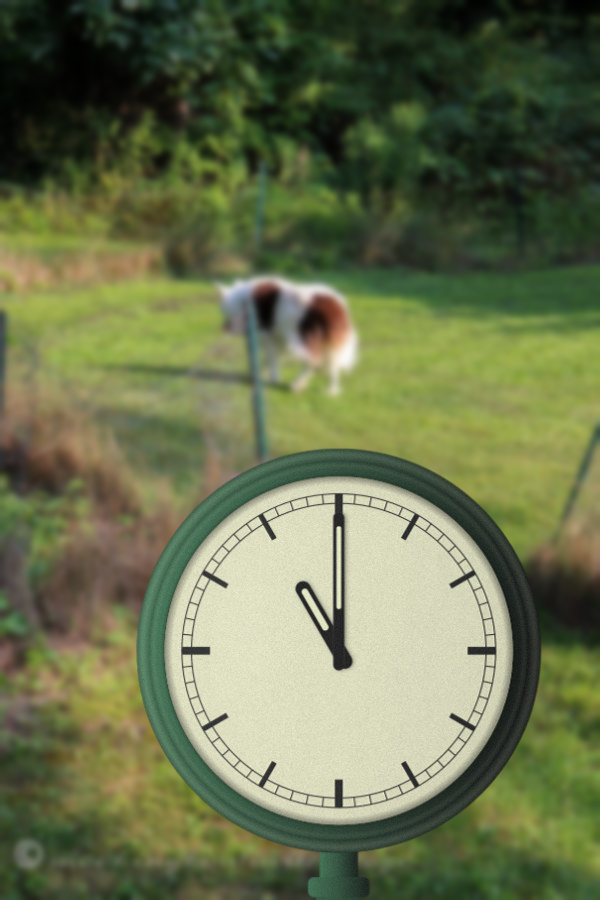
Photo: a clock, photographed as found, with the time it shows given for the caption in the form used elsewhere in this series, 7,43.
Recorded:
11,00
